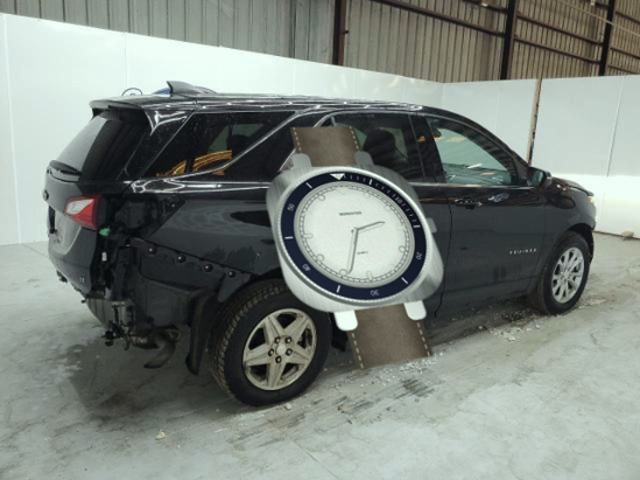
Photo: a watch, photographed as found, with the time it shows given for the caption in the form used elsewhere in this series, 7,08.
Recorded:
2,34
